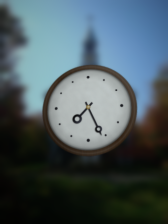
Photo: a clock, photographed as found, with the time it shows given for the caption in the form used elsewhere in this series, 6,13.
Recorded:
7,26
